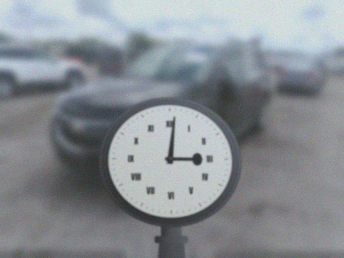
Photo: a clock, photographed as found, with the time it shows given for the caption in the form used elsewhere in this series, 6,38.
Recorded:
3,01
